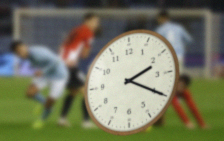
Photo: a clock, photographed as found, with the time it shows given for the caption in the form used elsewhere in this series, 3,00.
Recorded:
2,20
